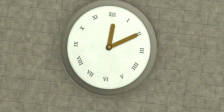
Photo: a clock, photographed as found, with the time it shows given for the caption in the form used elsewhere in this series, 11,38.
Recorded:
12,10
